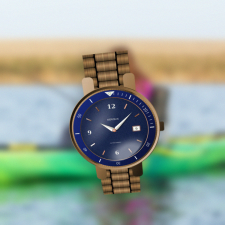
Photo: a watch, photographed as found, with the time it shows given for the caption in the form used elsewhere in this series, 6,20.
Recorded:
10,08
